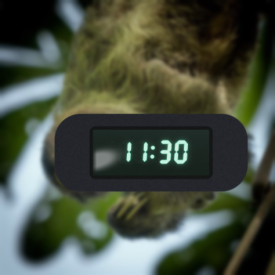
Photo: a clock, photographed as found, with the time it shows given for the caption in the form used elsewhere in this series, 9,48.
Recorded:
11,30
